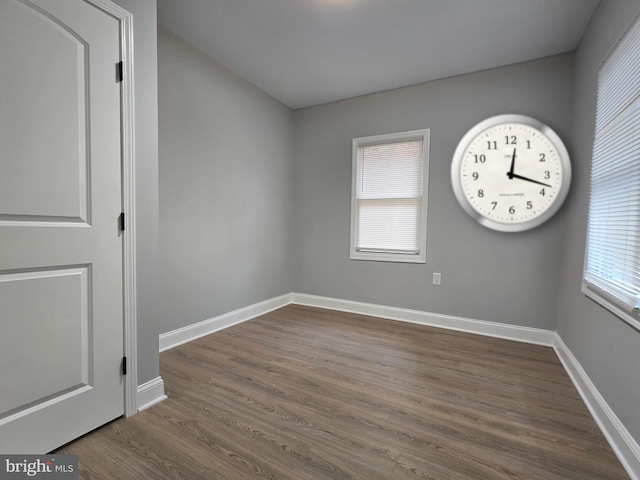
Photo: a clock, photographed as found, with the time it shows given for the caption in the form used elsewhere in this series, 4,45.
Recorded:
12,18
